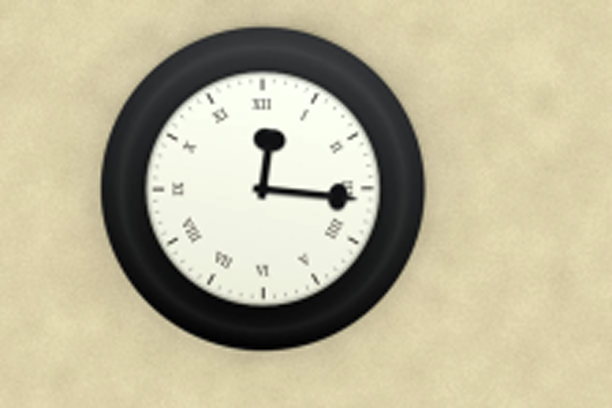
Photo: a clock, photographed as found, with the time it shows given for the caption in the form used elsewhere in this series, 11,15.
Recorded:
12,16
